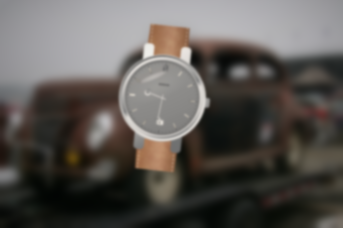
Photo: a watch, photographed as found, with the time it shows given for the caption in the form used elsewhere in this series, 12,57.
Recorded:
9,31
